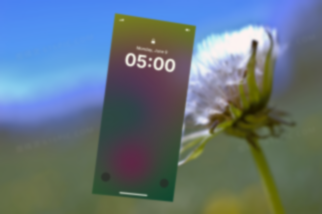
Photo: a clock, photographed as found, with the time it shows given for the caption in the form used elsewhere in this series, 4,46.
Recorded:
5,00
